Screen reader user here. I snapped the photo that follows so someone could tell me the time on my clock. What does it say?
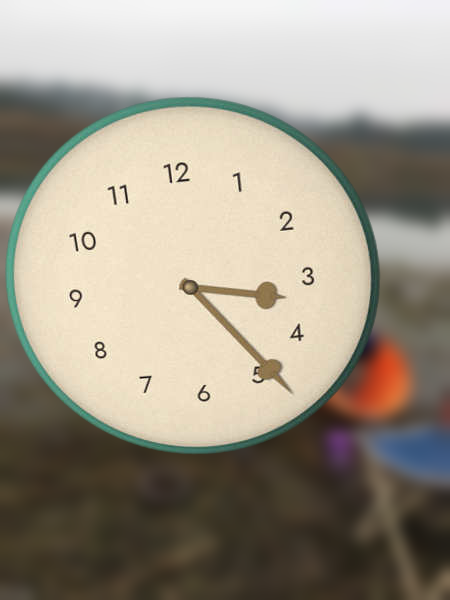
3:24
